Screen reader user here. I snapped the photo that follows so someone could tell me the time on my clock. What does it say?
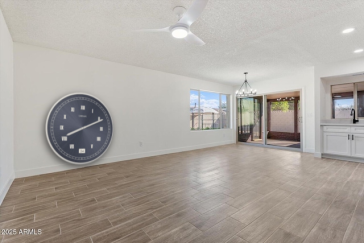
8:11
